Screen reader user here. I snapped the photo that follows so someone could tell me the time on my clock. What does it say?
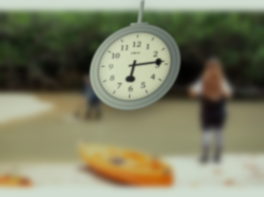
6:14
